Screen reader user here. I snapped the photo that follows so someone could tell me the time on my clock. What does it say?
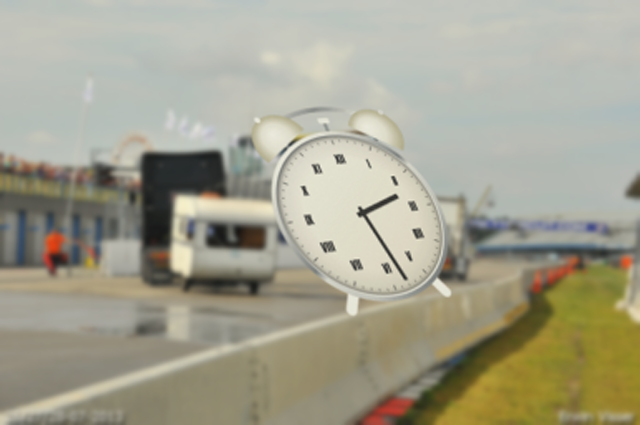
2:28
